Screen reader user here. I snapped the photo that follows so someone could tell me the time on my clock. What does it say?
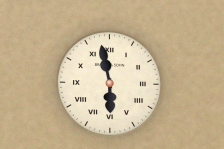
5:58
